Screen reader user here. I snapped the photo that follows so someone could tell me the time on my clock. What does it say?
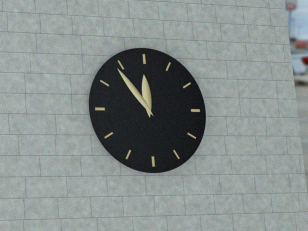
11:54
